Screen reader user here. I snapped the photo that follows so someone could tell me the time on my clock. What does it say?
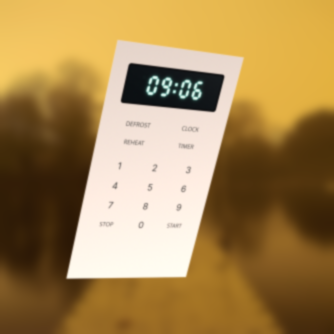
9:06
